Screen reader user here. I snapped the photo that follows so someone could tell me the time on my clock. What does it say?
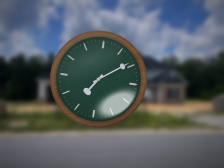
7:09
